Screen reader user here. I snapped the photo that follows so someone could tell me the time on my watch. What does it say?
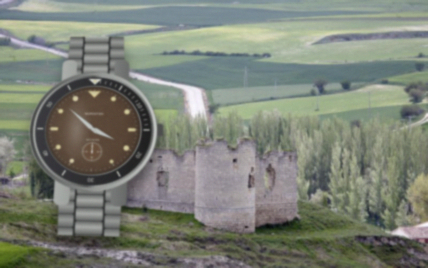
3:52
